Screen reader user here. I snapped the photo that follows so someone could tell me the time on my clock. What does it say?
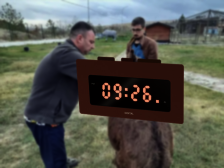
9:26
